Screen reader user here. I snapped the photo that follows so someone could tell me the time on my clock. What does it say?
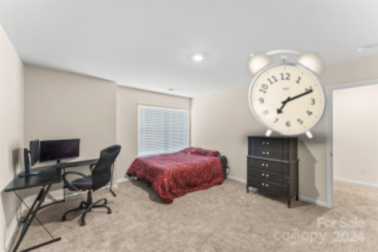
7:11
